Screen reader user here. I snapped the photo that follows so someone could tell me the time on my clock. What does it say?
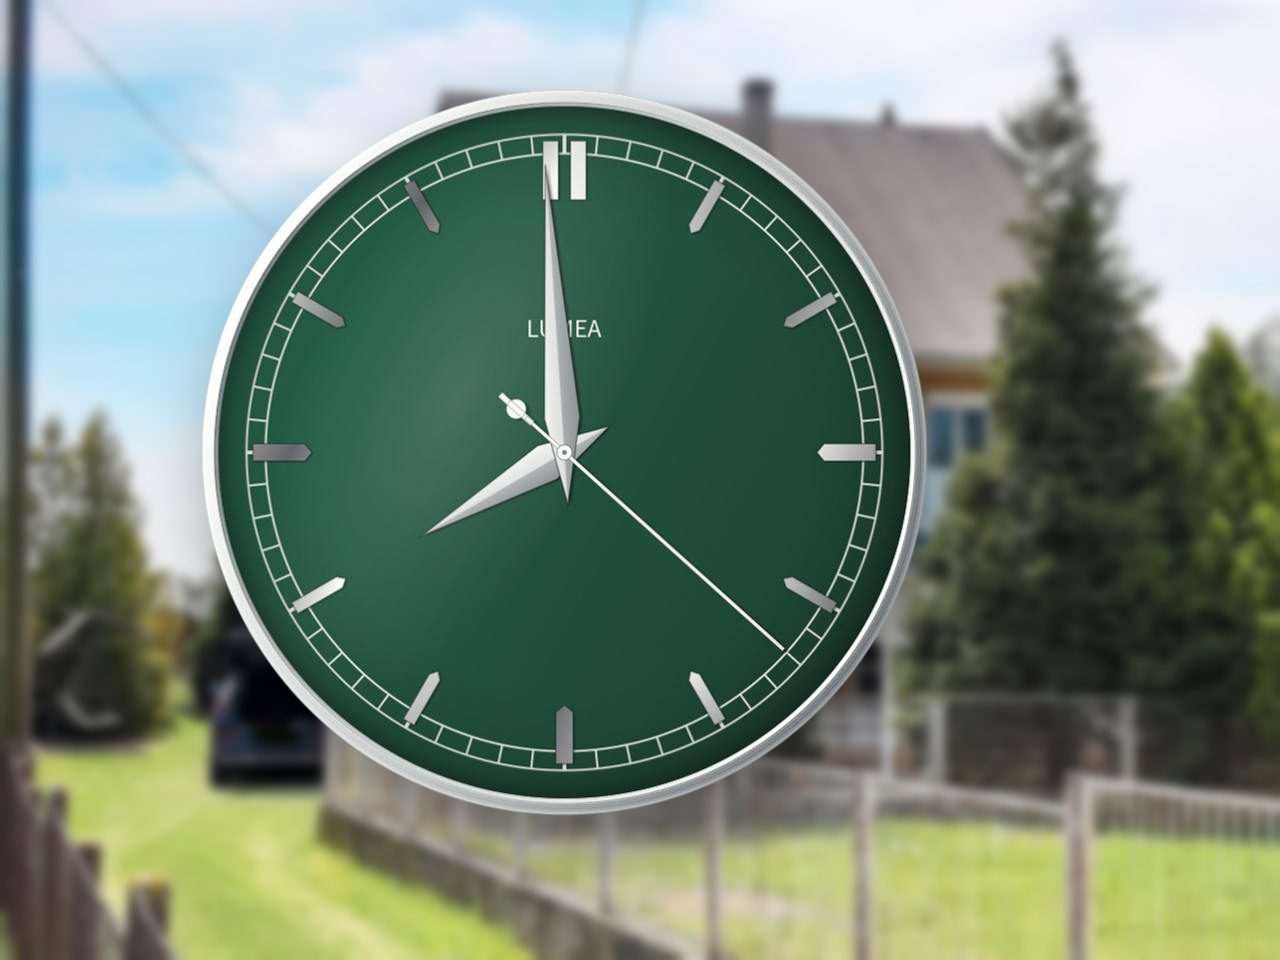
7:59:22
